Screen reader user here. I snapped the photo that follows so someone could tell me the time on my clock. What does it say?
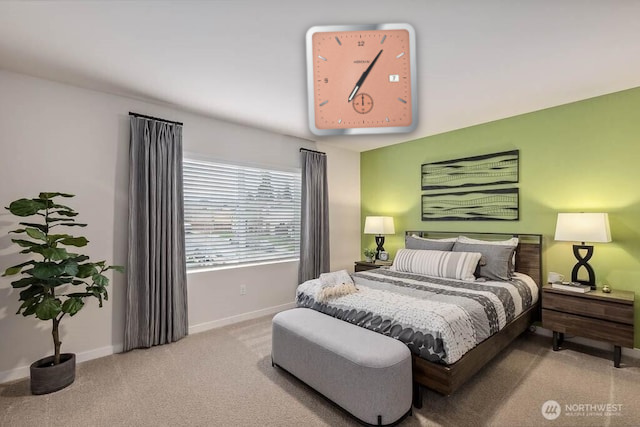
7:06
